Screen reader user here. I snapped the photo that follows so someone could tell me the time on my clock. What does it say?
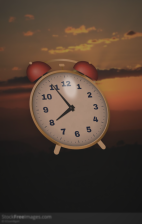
7:55
